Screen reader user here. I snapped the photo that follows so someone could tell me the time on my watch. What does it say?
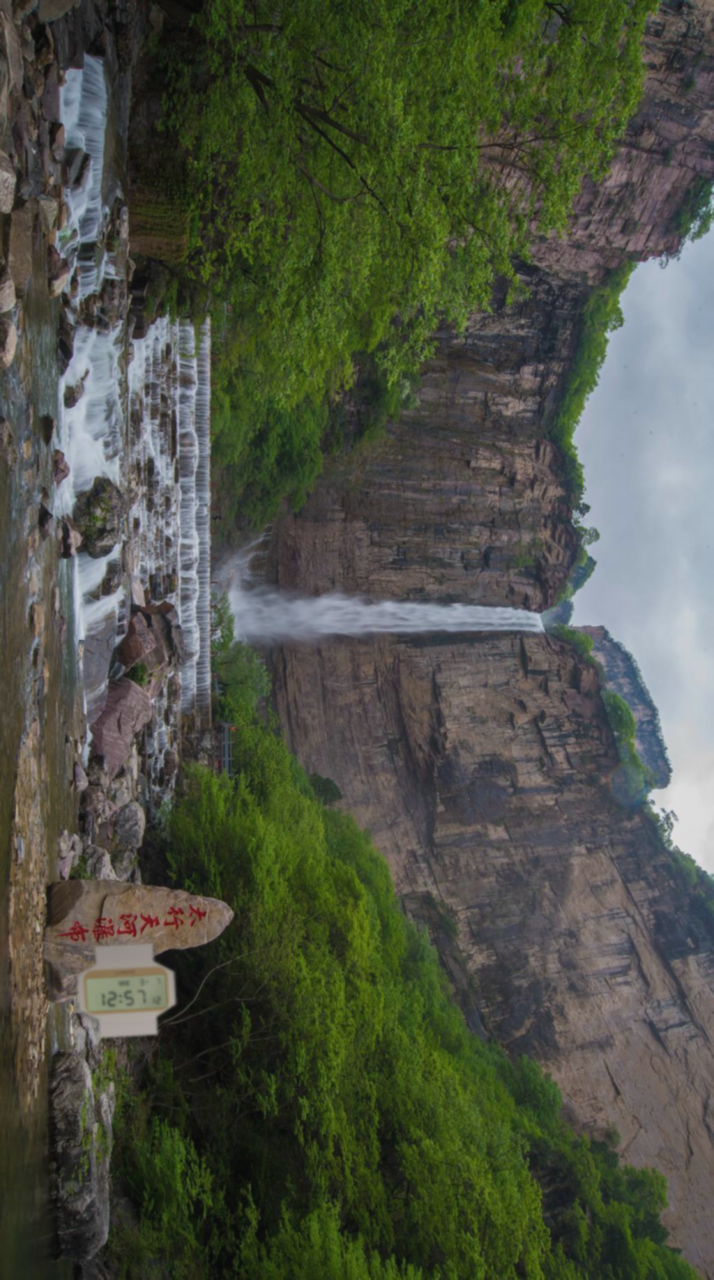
12:57
